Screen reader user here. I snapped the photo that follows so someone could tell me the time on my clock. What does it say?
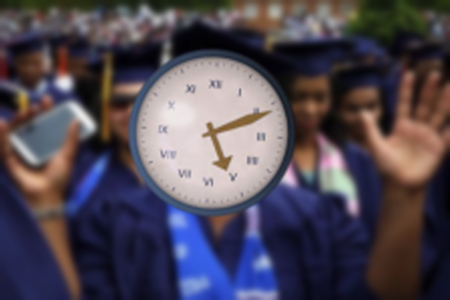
5:11
